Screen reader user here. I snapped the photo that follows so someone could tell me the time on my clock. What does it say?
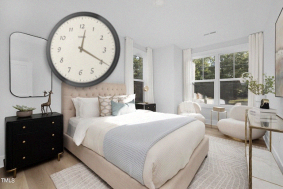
12:20
